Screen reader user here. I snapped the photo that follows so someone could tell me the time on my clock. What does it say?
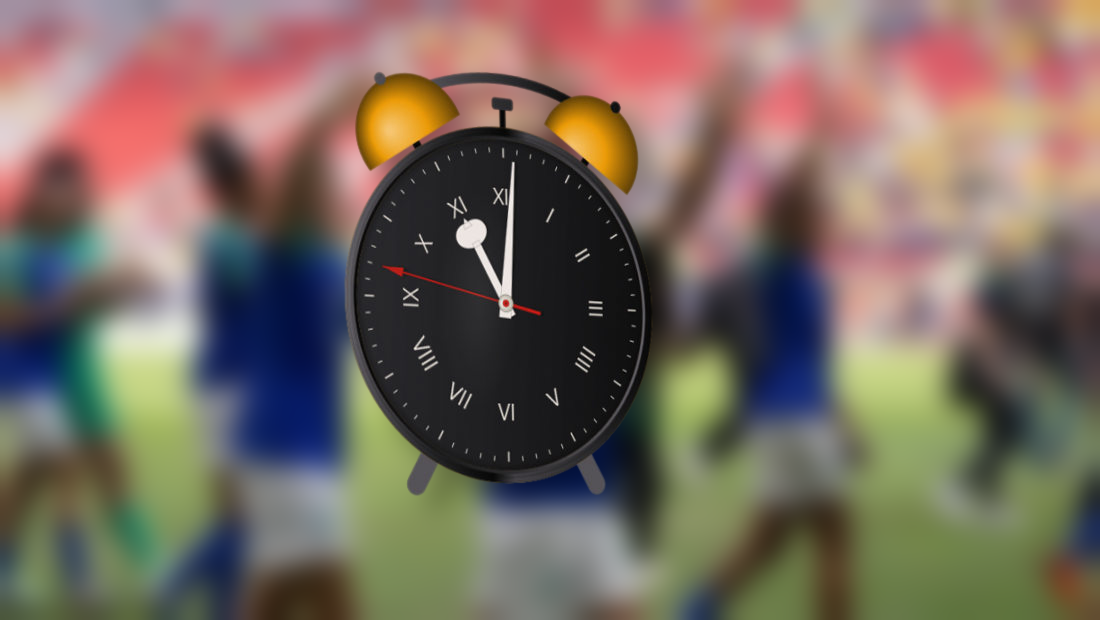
11:00:47
